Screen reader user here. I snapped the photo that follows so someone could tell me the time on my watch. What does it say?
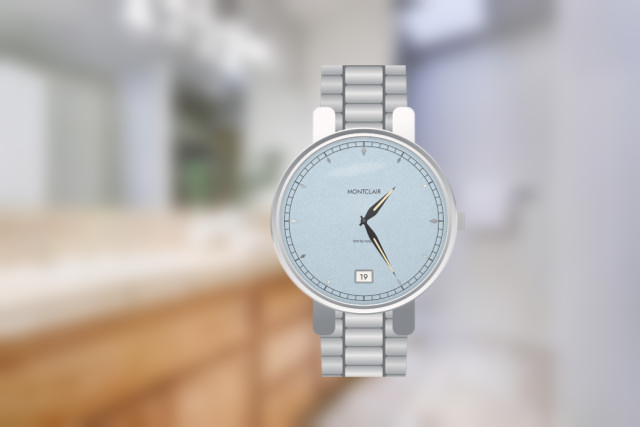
1:25
